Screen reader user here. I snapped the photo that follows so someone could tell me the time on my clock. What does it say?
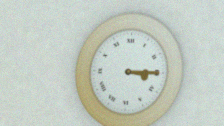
3:15
